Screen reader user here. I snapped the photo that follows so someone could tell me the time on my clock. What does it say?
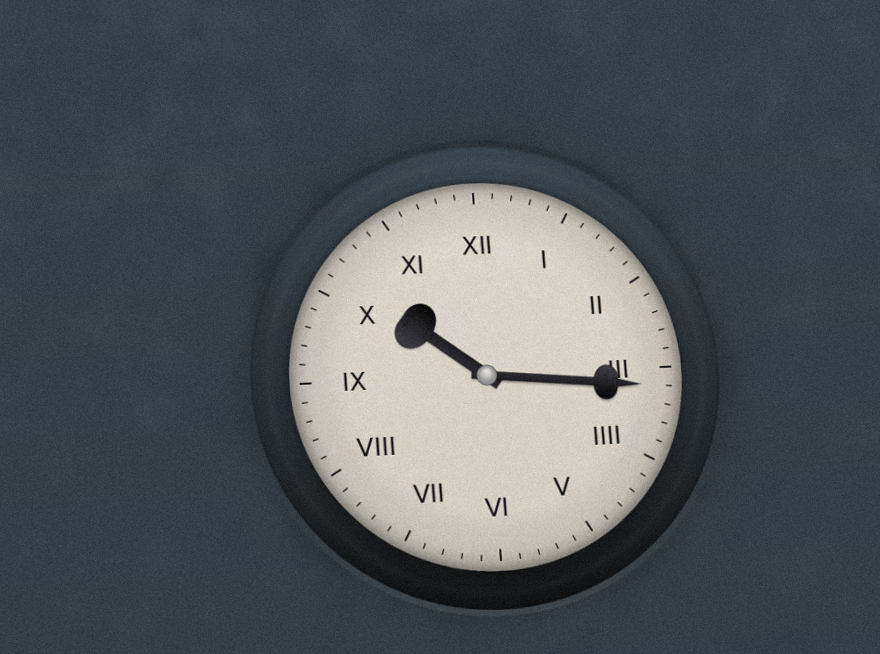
10:16
